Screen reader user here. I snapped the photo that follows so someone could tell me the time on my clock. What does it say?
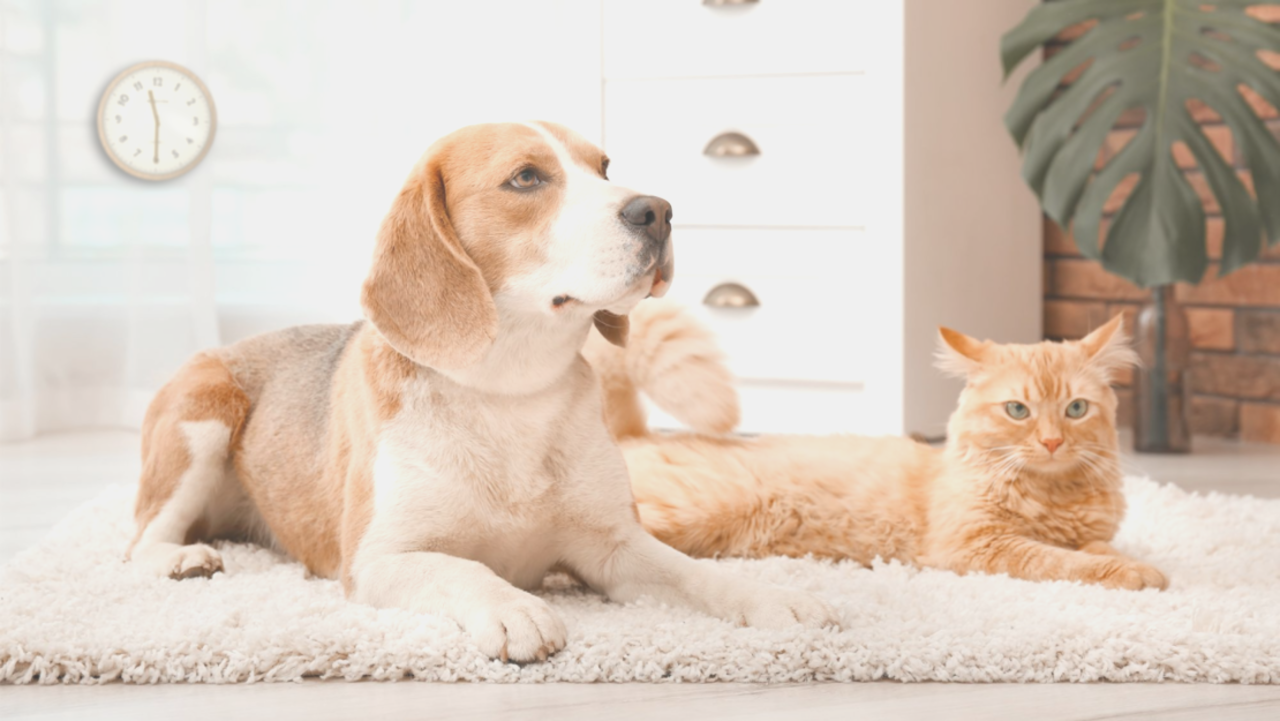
11:30
